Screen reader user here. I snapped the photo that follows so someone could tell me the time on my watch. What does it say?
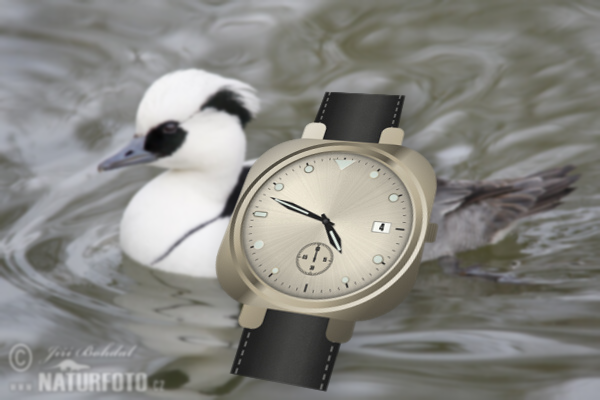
4:48
